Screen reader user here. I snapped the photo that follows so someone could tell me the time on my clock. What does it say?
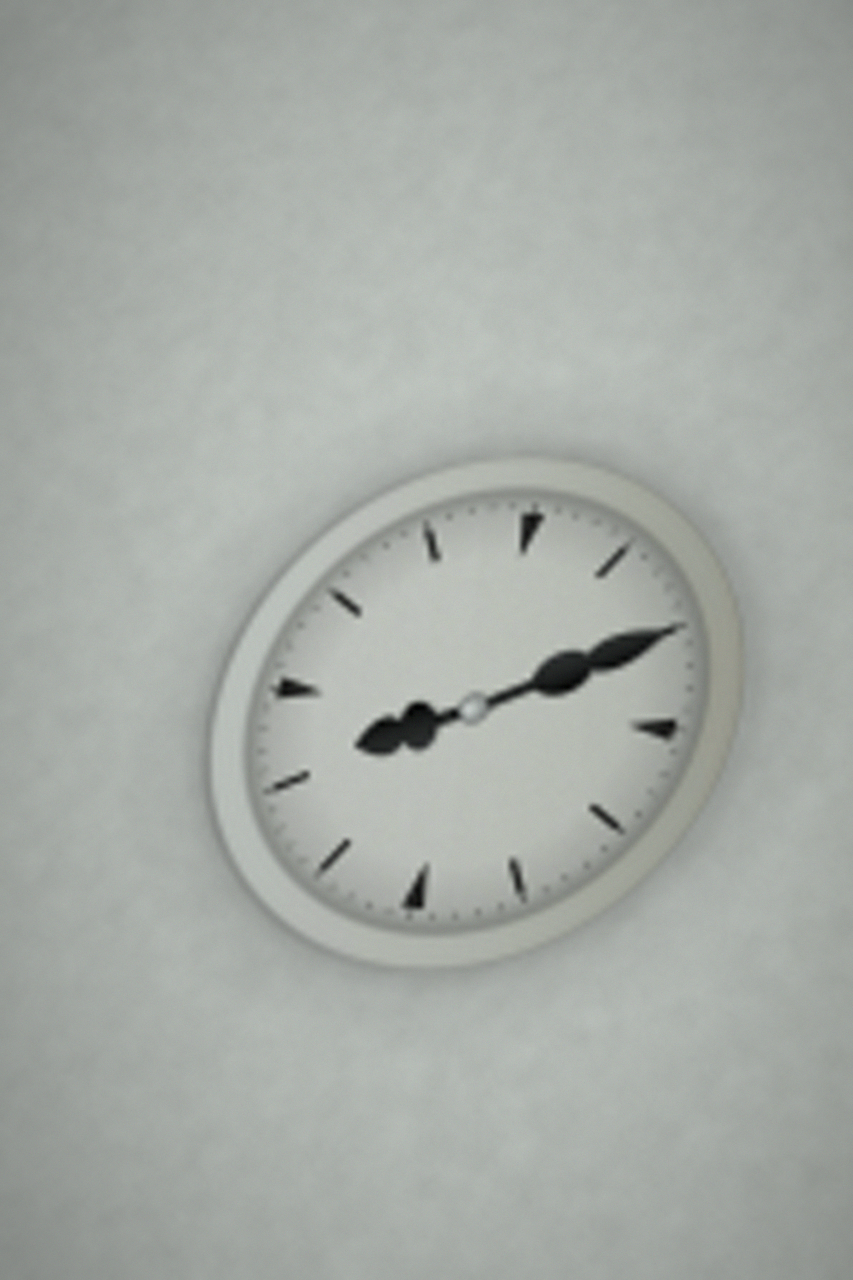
8:10
